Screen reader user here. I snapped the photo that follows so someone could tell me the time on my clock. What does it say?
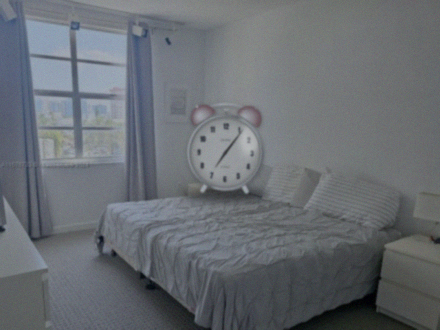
7:06
